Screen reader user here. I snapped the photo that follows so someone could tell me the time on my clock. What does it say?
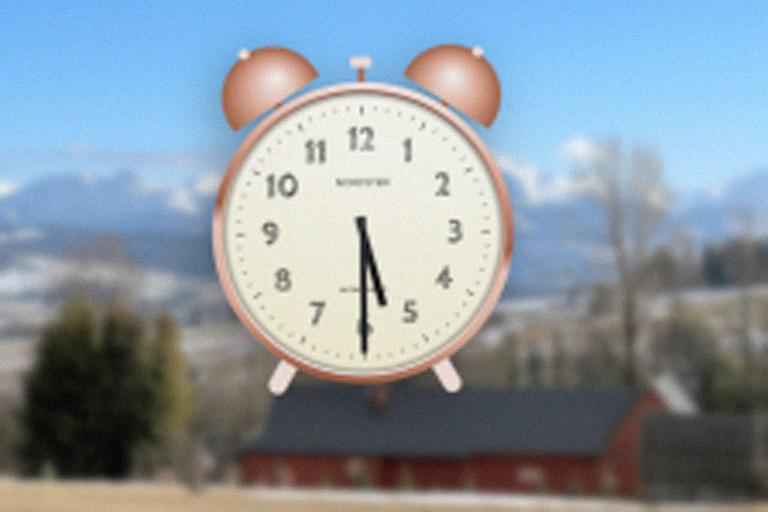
5:30
